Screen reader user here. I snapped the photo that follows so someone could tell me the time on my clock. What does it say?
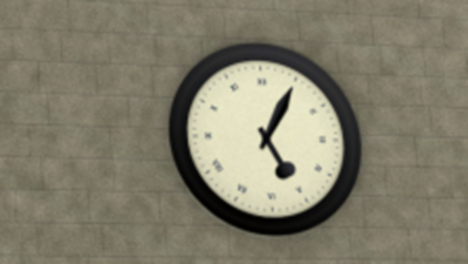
5:05
